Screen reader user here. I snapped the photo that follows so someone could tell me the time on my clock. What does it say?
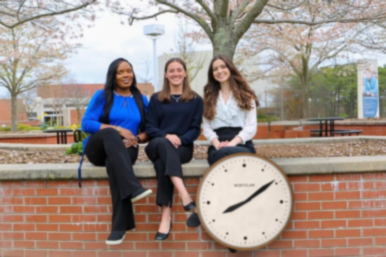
8:09
